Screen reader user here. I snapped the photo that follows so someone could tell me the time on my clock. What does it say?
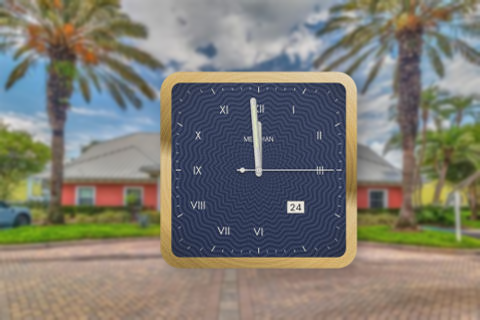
11:59:15
